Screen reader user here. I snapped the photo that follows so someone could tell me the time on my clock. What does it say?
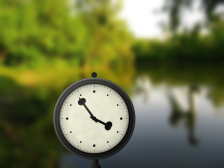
3:54
